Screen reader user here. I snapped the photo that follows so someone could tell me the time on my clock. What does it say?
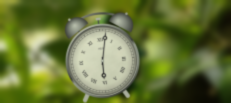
6:02
